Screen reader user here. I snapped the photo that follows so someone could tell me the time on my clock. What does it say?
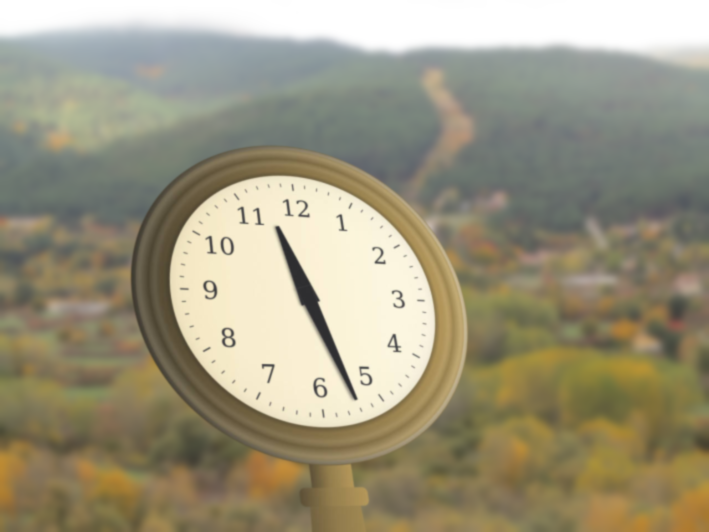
11:27
